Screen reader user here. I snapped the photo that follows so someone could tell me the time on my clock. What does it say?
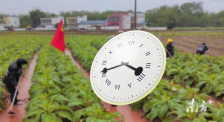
3:41
